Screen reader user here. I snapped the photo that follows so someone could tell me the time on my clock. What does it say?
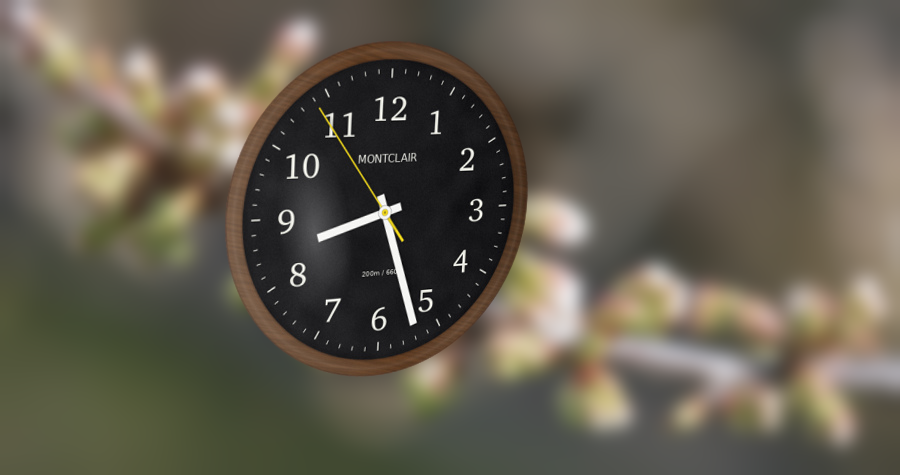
8:26:54
